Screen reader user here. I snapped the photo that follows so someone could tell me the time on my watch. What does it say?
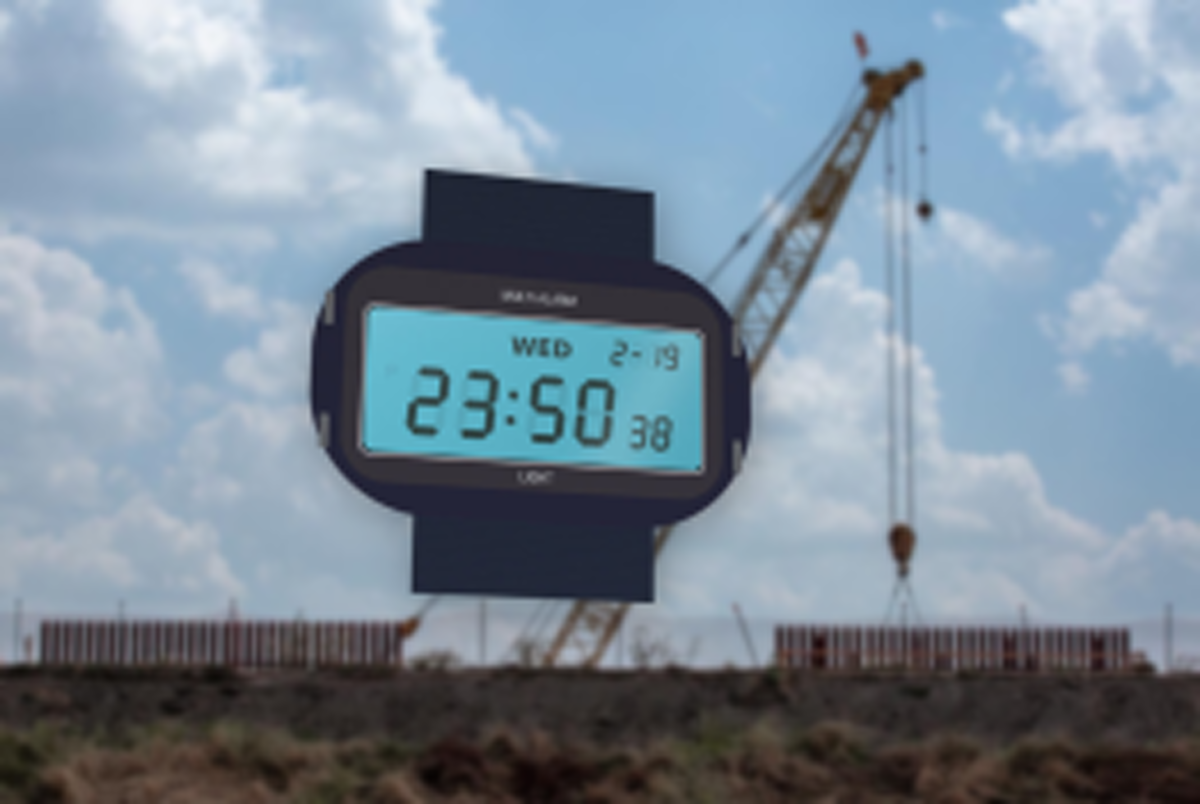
23:50:38
